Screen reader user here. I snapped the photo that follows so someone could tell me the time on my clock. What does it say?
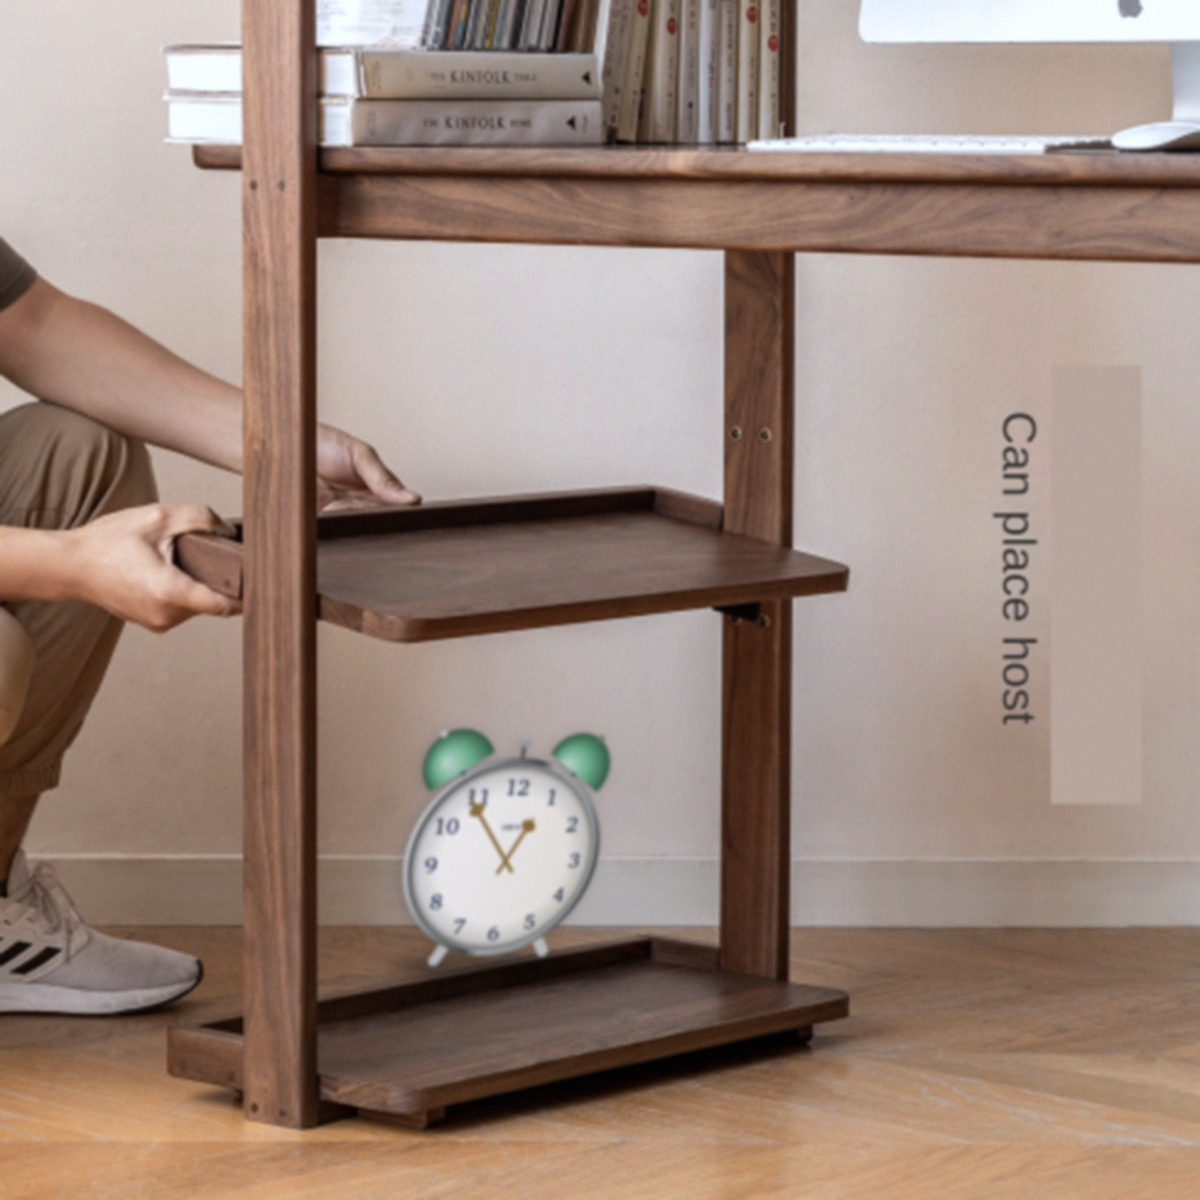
12:54
